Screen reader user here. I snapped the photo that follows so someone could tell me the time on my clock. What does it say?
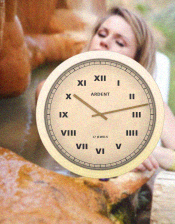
10:13
